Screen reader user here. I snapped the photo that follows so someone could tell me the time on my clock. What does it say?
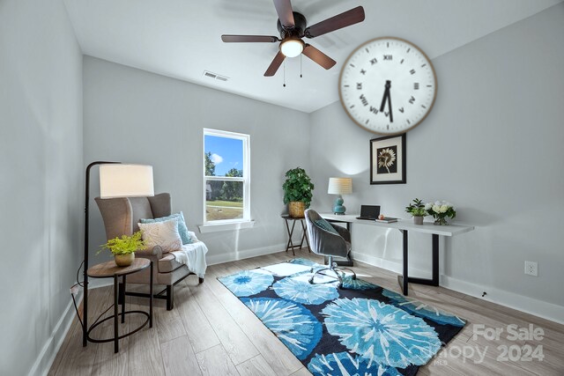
6:29
